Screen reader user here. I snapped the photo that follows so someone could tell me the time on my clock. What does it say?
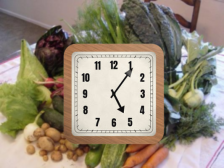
5:06
